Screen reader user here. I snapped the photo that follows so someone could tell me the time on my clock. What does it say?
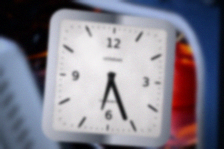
6:26
